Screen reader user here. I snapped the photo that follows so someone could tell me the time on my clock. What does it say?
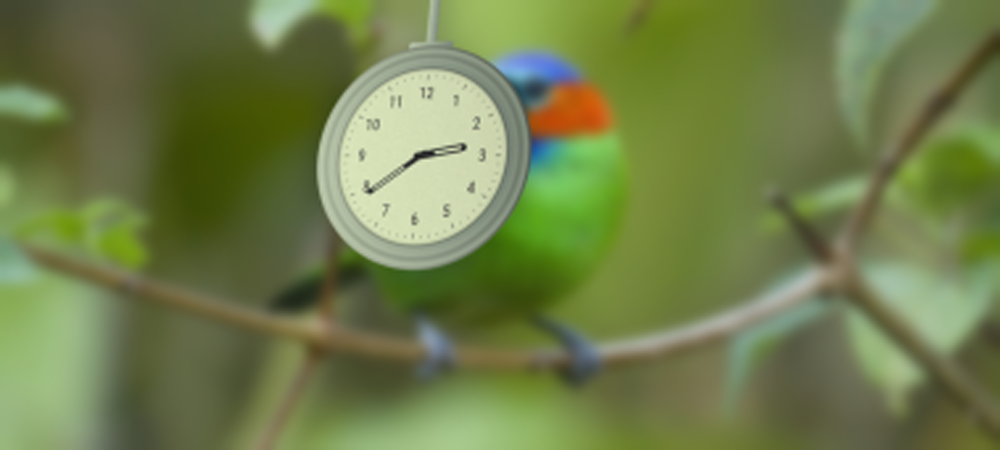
2:39
